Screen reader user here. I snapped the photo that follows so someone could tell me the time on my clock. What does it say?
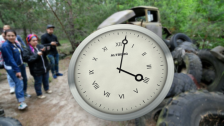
4:02
